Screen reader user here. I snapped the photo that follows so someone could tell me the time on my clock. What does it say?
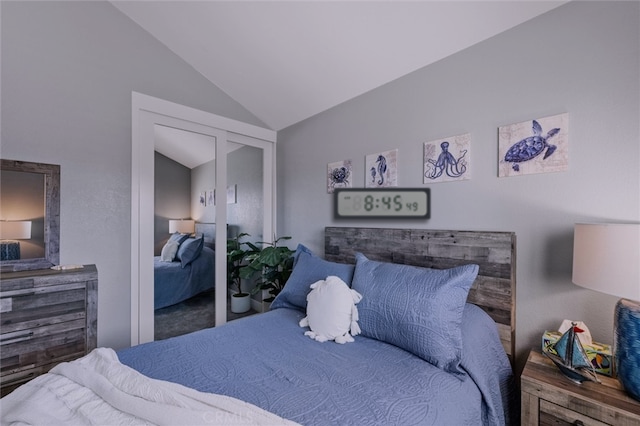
8:45
